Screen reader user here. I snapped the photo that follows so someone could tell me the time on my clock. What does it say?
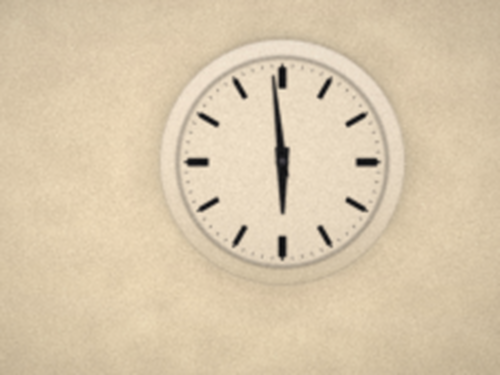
5:59
